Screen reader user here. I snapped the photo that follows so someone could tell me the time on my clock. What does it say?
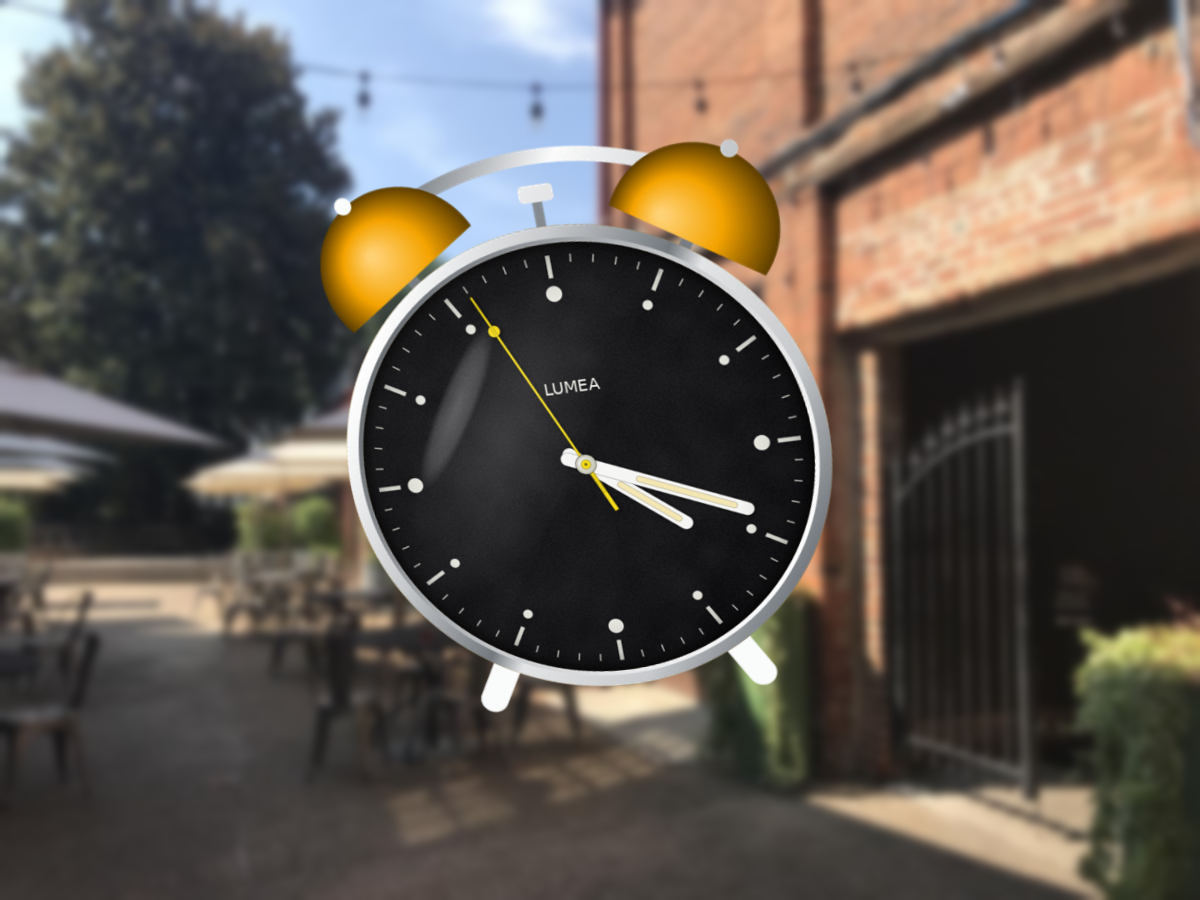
4:18:56
